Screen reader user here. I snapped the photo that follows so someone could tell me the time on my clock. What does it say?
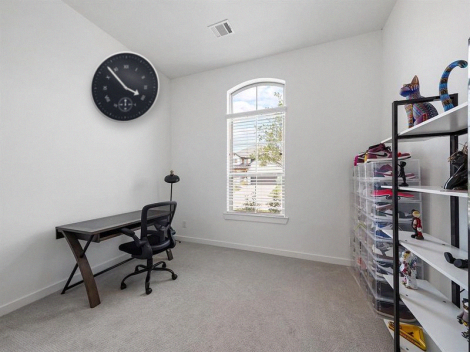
3:53
